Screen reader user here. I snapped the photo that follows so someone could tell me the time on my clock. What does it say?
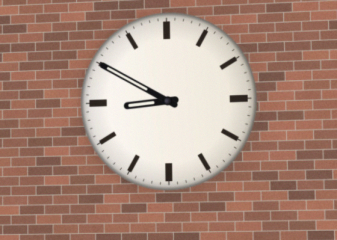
8:50
